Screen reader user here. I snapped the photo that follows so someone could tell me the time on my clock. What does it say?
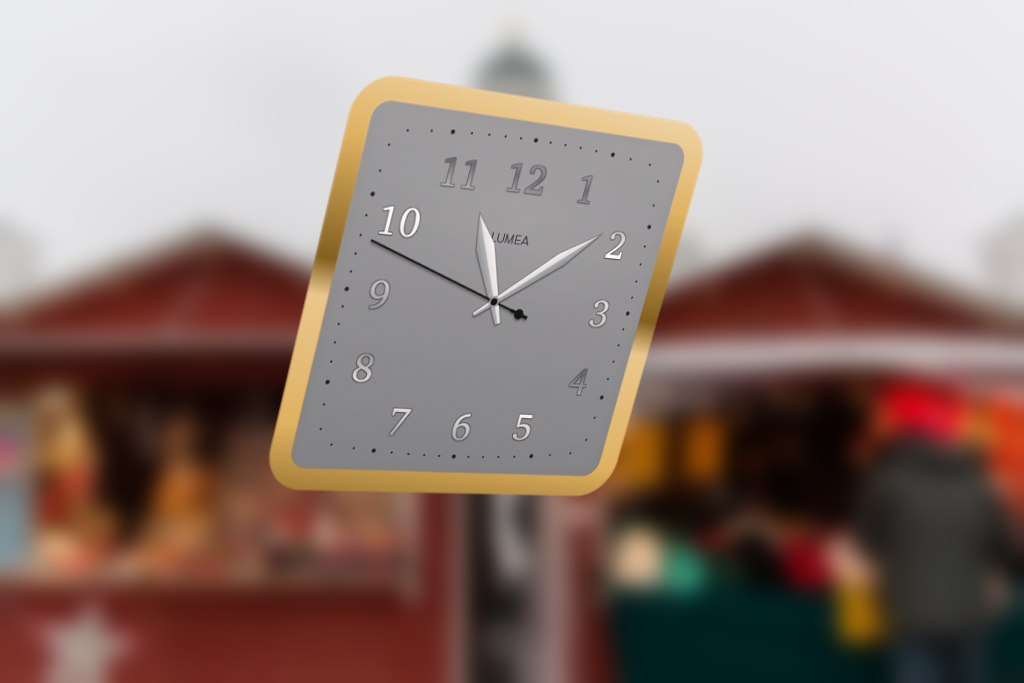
11:08:48
